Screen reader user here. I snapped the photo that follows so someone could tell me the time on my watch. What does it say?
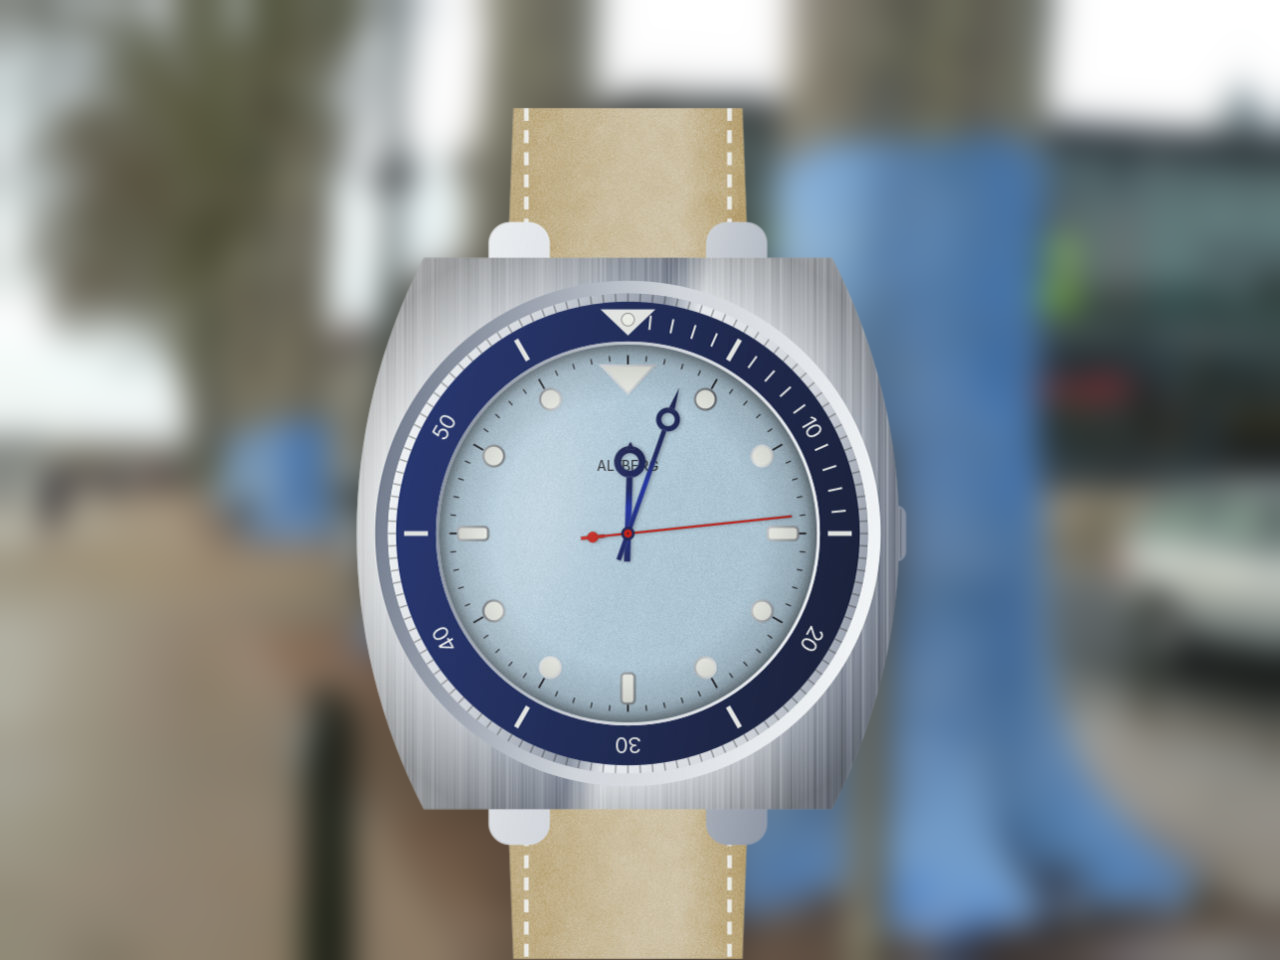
12:03:14
